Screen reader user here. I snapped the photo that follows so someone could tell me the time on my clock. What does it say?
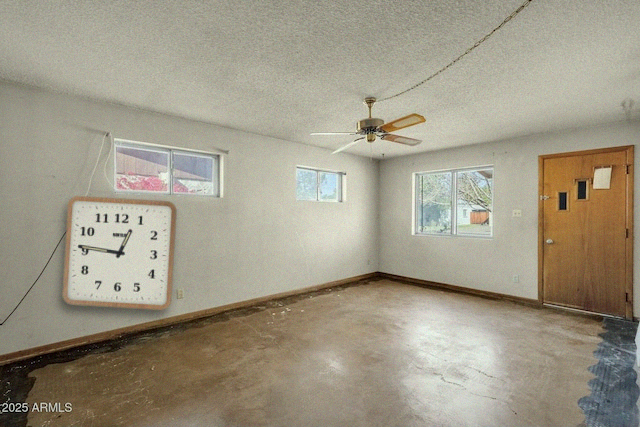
12:46
